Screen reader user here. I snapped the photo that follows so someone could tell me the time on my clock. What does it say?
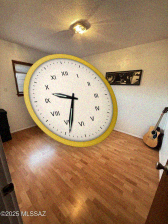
9:34
